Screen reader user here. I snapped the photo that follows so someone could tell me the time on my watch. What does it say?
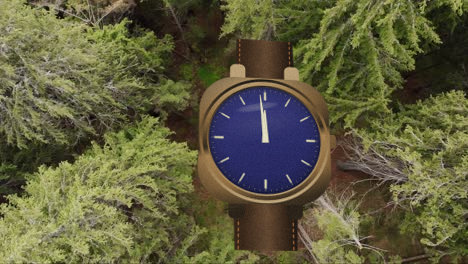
11:59
